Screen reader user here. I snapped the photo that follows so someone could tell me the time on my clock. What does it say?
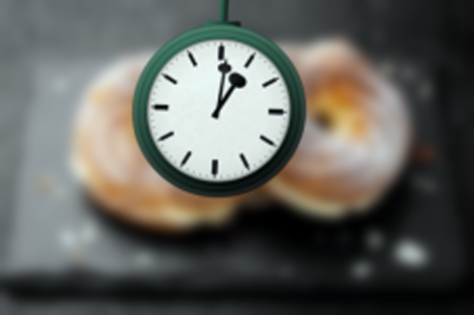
1:01
